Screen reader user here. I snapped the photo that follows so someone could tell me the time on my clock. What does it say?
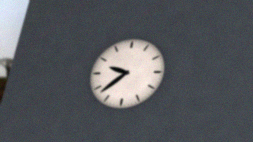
9:38
